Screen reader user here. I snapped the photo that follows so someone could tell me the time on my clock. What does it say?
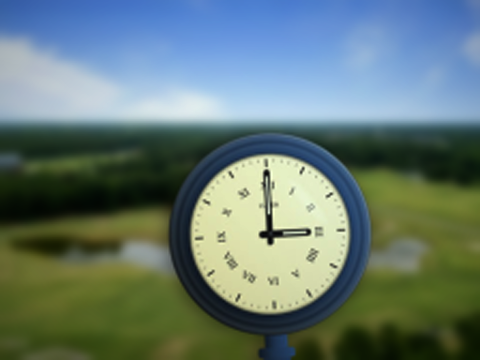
3:00
